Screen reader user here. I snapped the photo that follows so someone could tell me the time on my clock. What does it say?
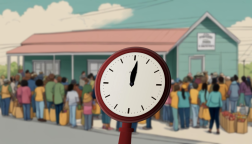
12:01
